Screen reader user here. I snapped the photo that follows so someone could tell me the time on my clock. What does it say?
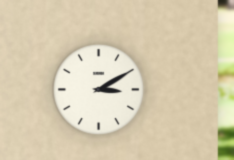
3:10
